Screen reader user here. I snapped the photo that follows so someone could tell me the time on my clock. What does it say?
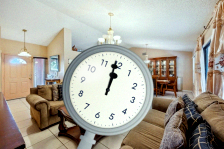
11:59
